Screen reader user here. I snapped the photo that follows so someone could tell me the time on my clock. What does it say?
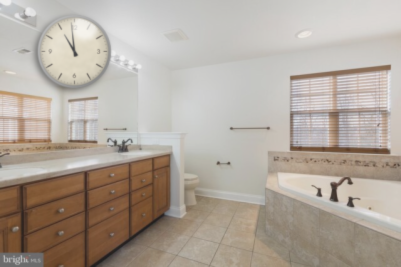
10:59
